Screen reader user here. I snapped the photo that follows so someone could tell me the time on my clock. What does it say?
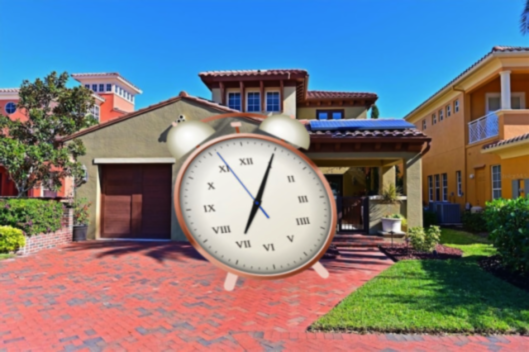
7:04:56
